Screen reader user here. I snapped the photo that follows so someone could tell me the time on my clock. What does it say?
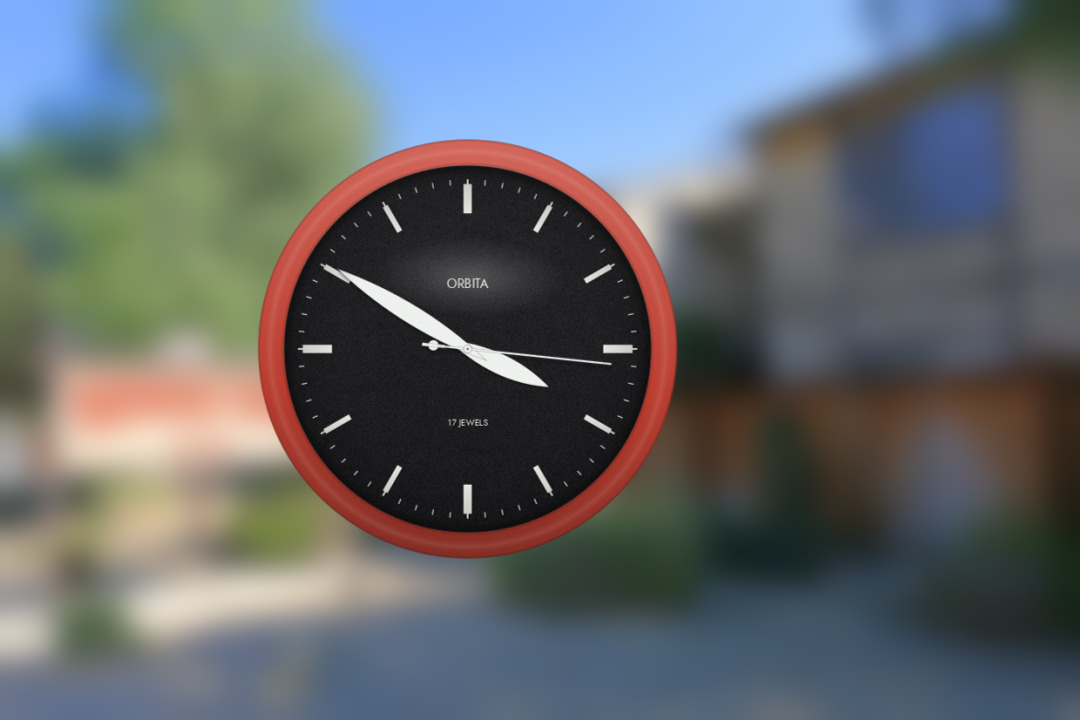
3:50:16
